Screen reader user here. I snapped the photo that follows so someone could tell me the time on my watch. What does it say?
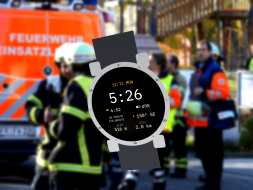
5:26
